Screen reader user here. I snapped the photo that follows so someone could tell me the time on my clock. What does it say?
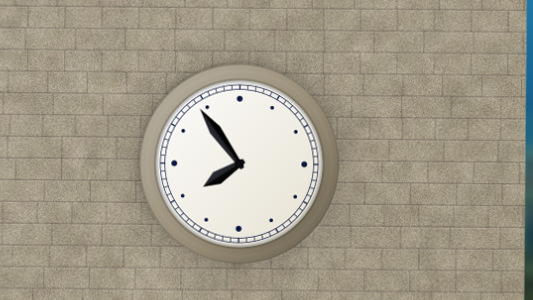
7:54
